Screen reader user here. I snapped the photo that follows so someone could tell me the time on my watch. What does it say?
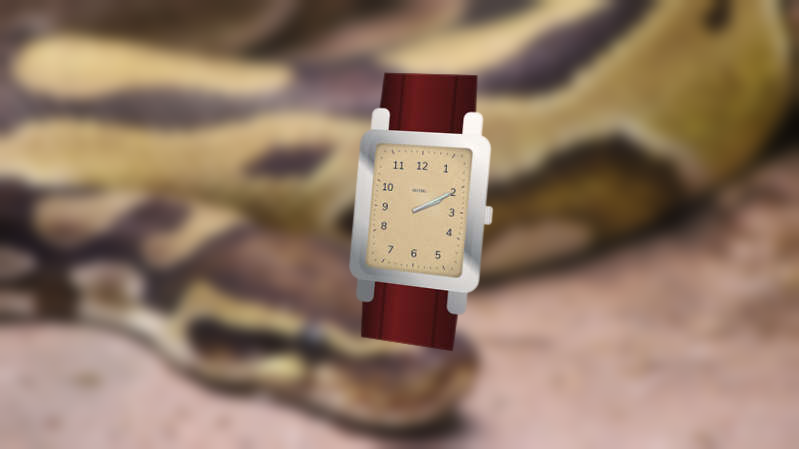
2:10
